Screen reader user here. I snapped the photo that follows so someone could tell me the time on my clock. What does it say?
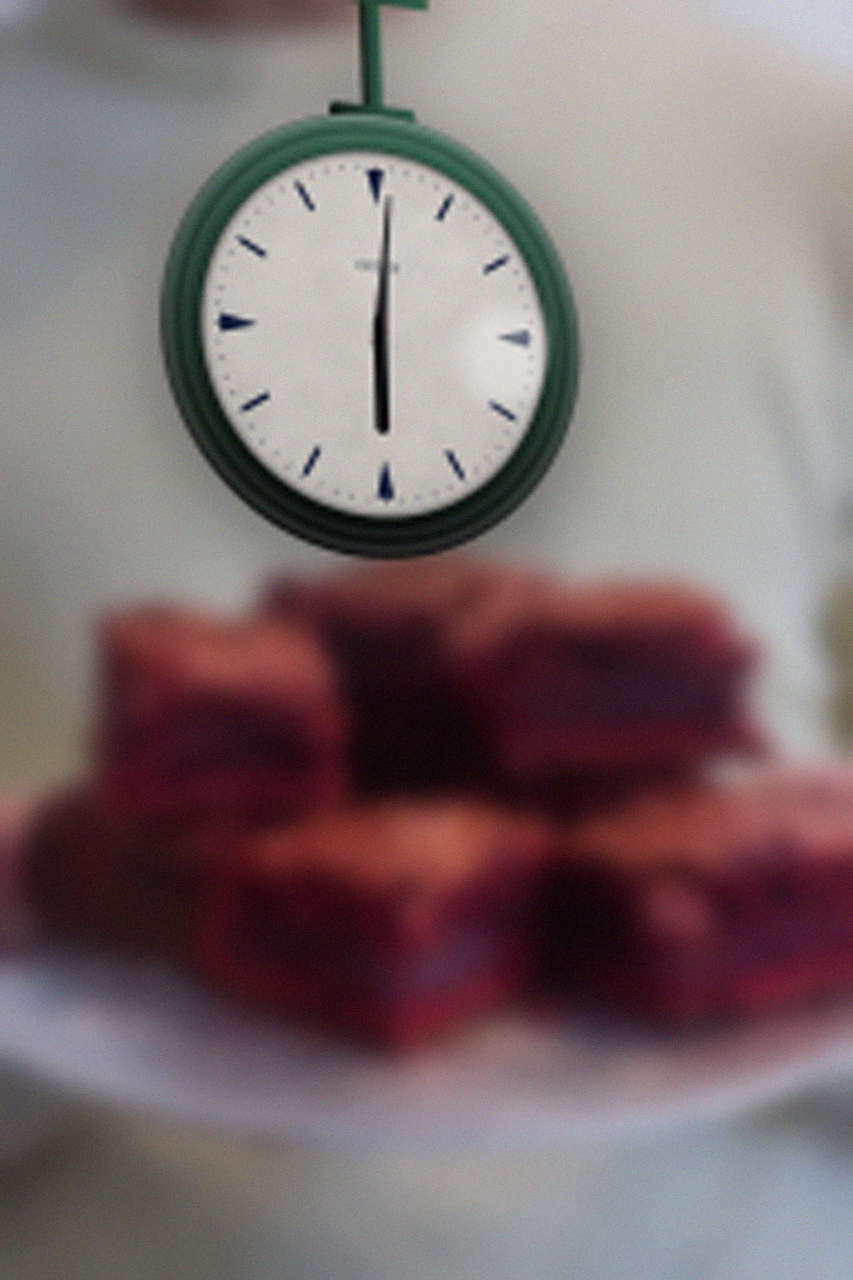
6:01
